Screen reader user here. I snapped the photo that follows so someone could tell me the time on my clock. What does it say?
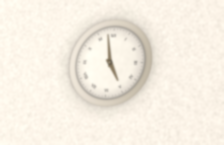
4:58
